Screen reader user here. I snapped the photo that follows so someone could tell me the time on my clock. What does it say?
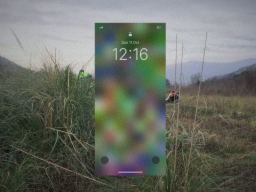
12:16
